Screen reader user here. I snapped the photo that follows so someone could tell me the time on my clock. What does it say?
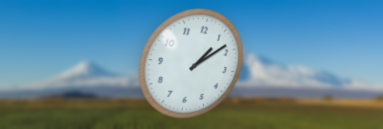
1:08
